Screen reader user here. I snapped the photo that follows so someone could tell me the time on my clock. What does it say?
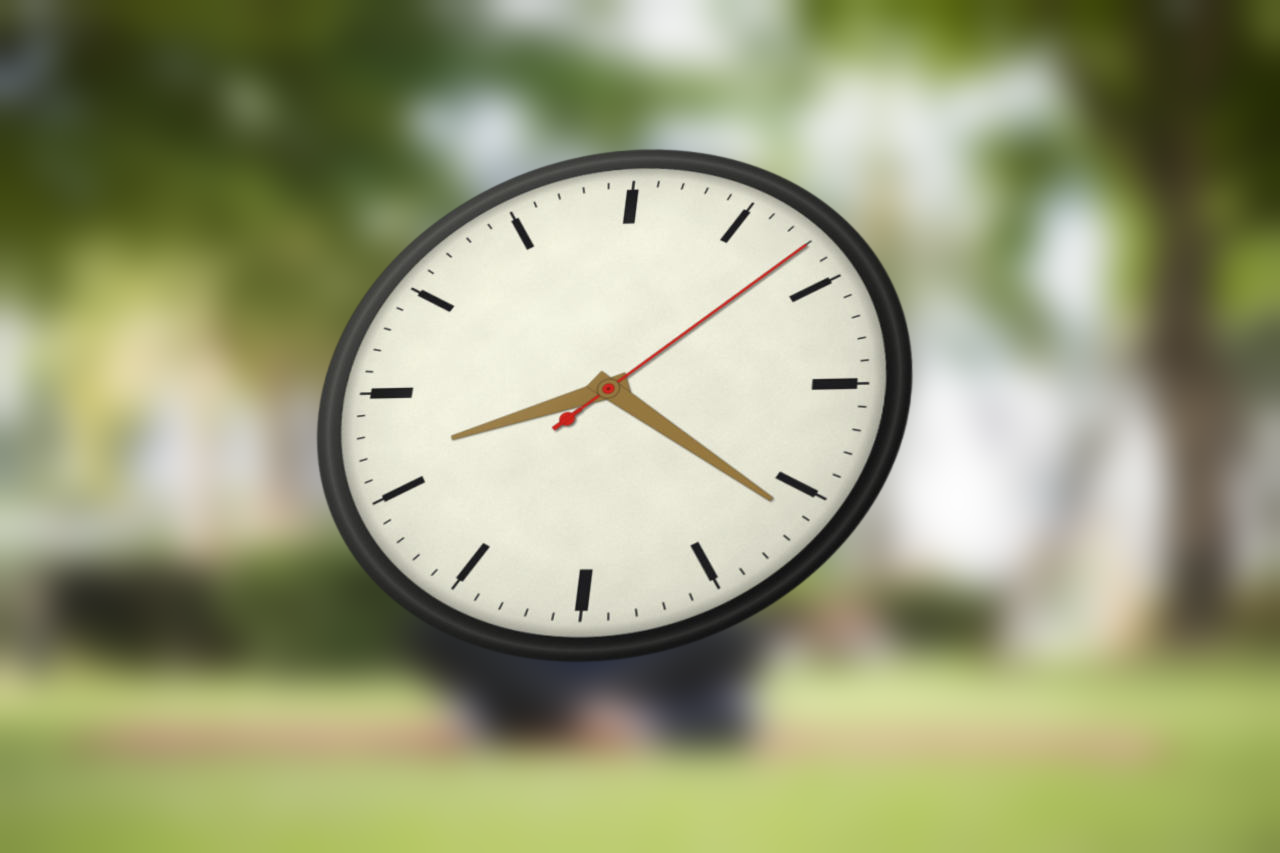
8:21:08
